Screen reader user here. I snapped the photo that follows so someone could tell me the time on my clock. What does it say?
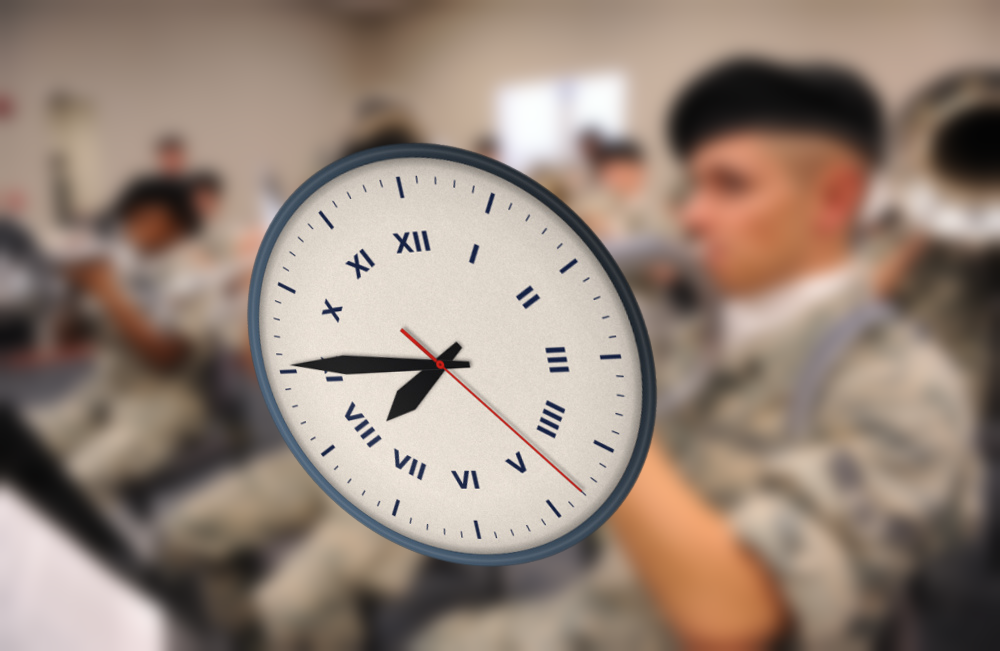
7:45:23
